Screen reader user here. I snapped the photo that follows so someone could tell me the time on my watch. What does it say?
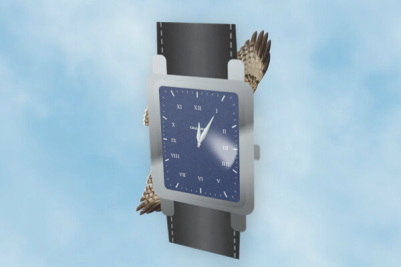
12:05
